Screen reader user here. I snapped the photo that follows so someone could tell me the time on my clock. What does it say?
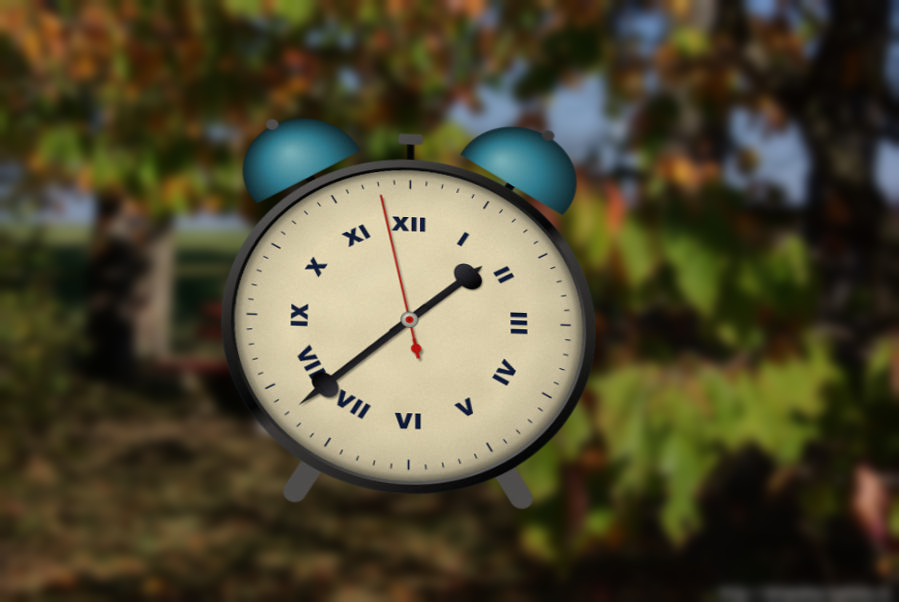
1:37:58
